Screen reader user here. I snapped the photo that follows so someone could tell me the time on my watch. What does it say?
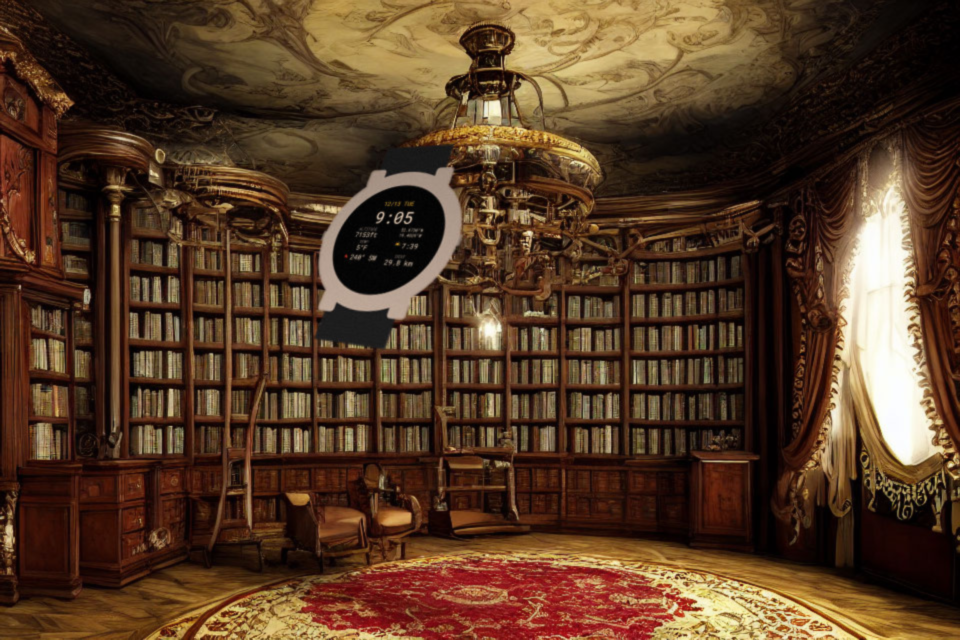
9:05
